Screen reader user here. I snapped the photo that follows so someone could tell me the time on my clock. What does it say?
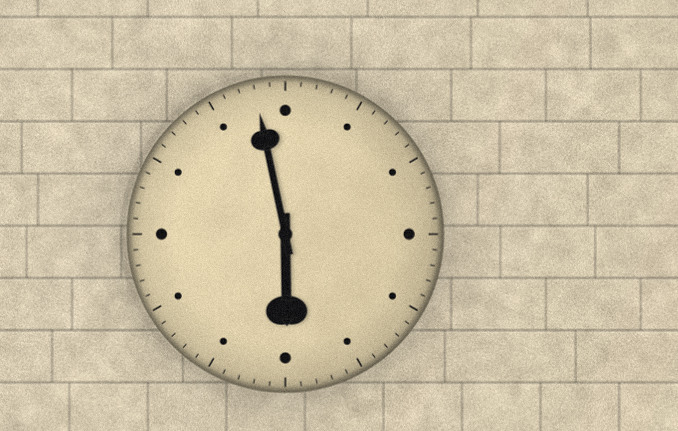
5:58
